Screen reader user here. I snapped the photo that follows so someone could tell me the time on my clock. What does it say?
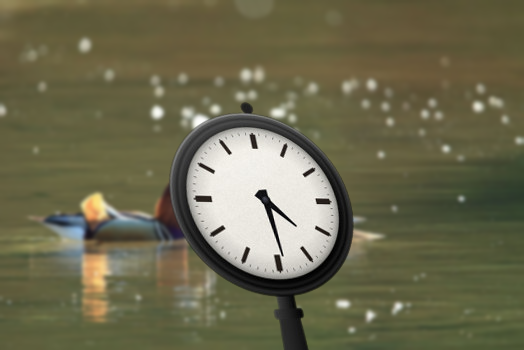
4:29
